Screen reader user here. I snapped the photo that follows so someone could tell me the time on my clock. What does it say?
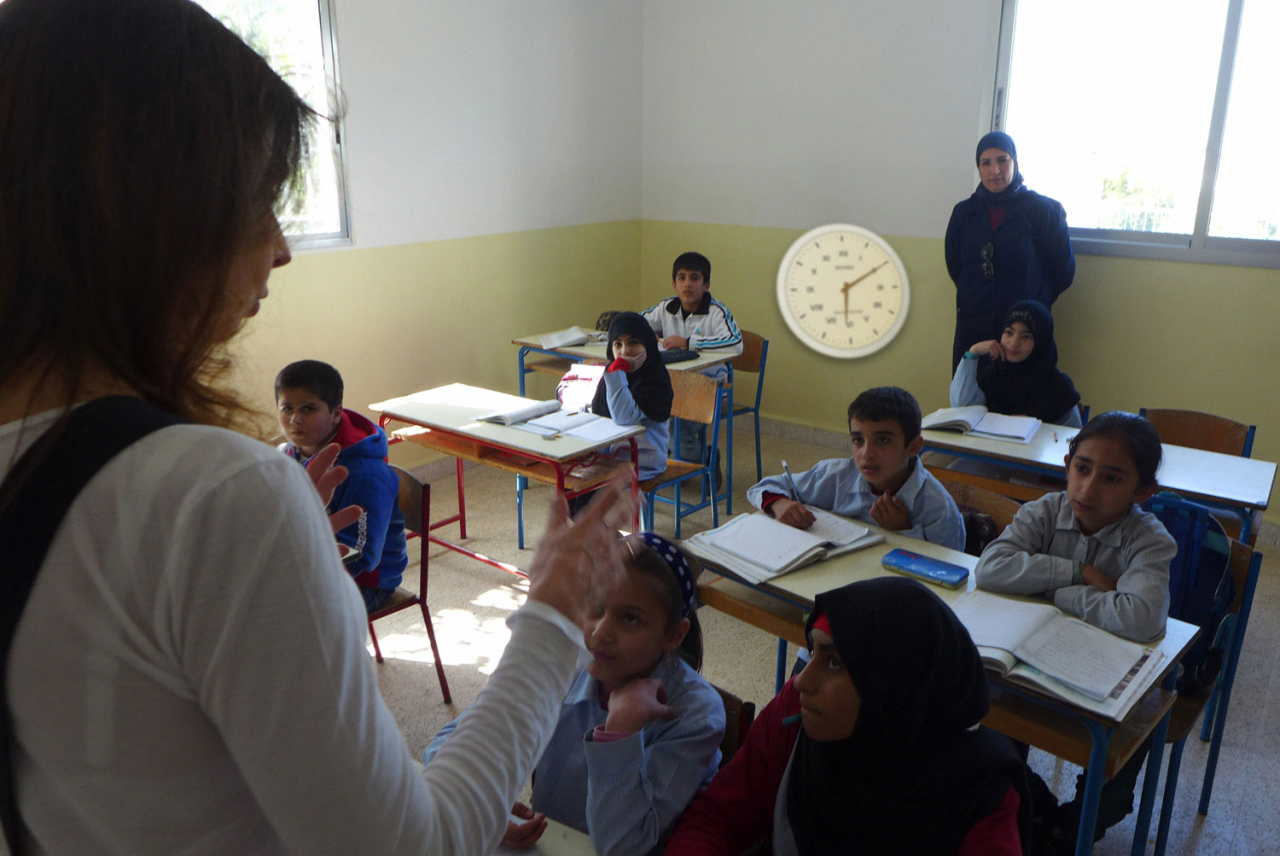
6:10
